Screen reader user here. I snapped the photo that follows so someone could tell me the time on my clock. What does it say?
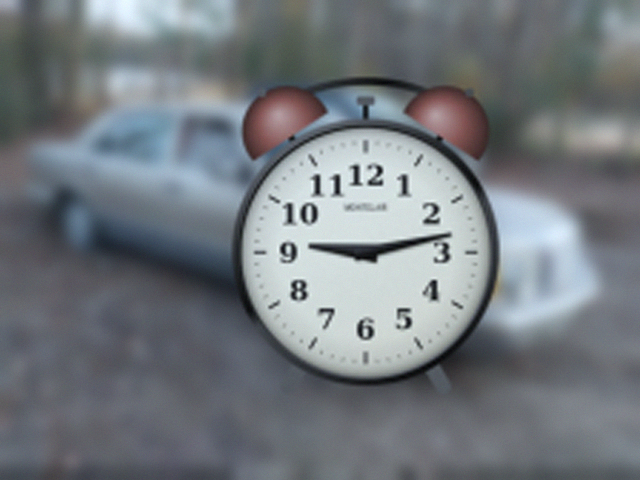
9:13
